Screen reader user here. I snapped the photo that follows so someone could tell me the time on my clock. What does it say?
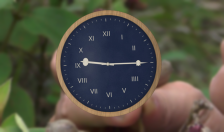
9:15
